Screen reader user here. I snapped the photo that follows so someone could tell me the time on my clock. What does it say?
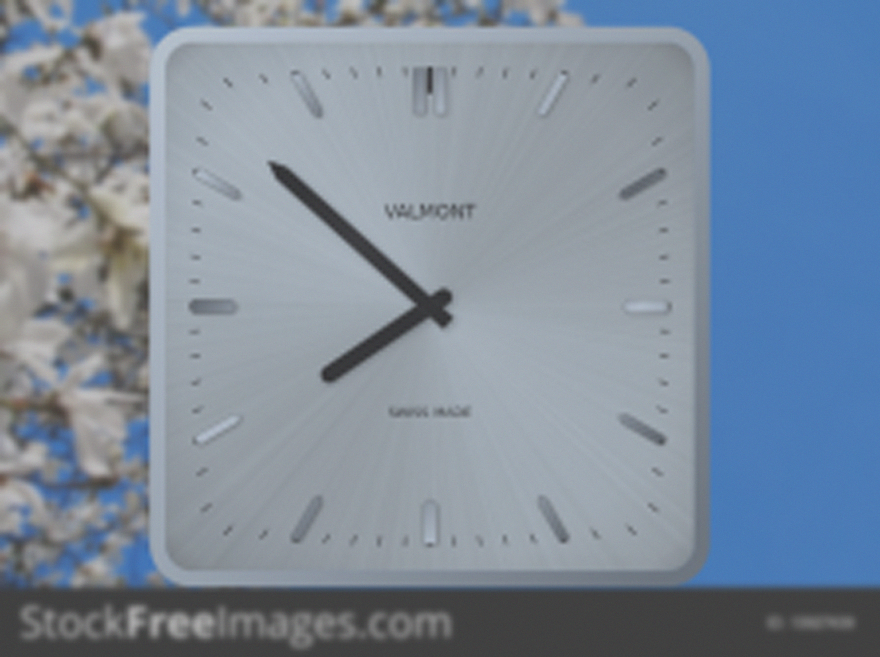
7:52
